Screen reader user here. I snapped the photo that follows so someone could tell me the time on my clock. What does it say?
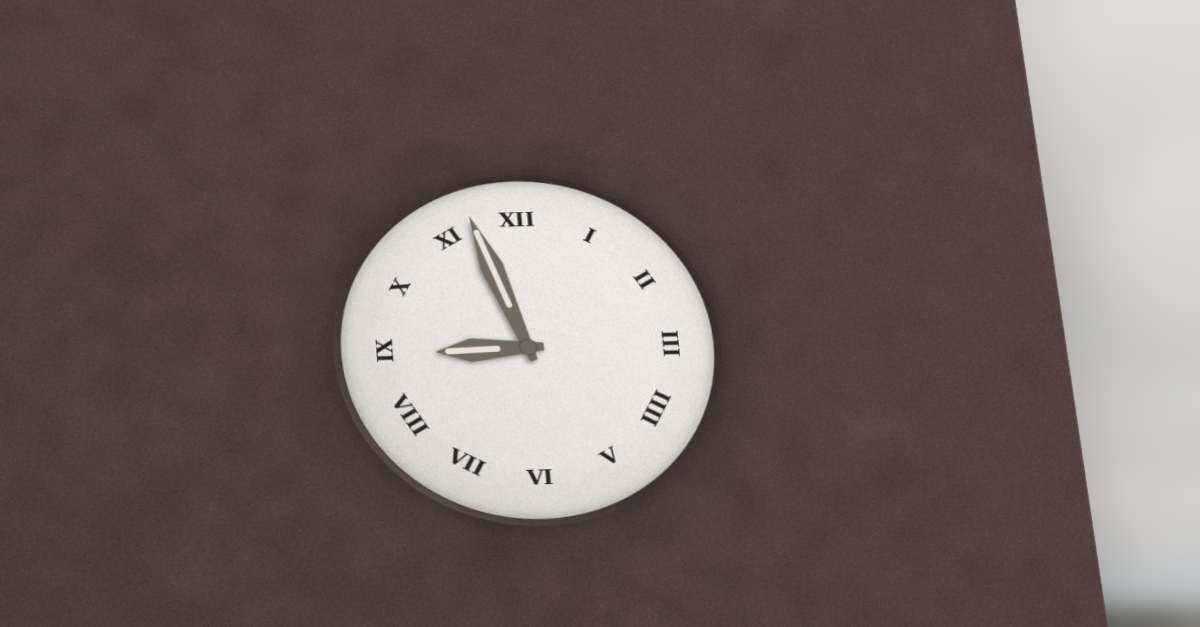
8:57
